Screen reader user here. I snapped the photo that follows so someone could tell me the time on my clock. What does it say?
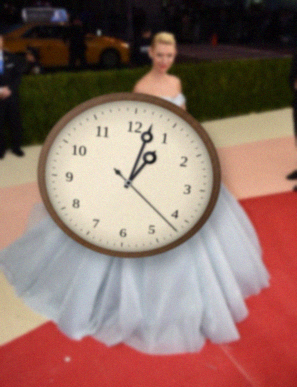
1:02:22
